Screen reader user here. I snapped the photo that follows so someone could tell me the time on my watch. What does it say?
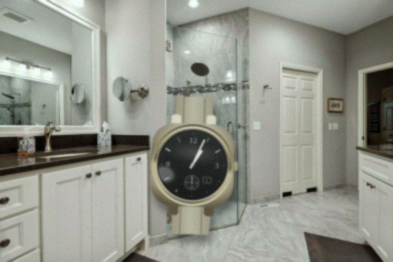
1:04
